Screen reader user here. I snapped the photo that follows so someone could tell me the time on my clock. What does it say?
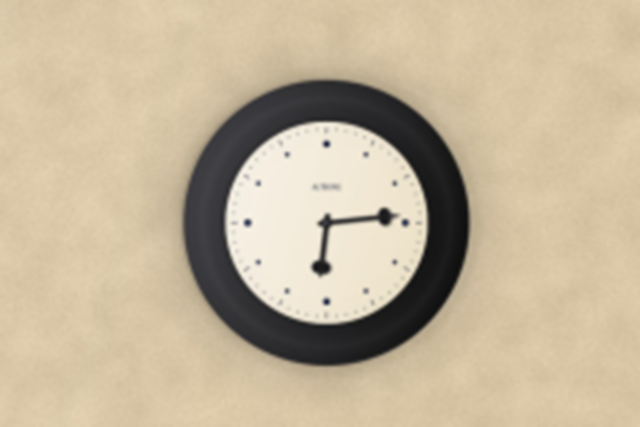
6:14
